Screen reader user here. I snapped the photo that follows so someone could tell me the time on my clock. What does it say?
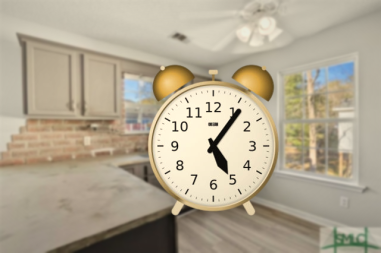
5:06
